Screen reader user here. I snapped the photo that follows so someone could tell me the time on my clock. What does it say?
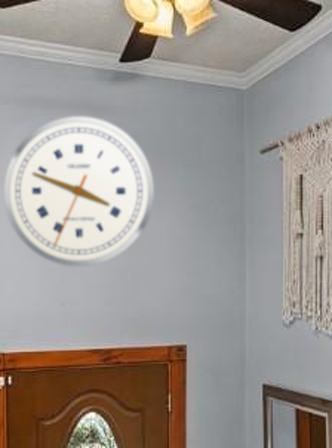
3:48:34
